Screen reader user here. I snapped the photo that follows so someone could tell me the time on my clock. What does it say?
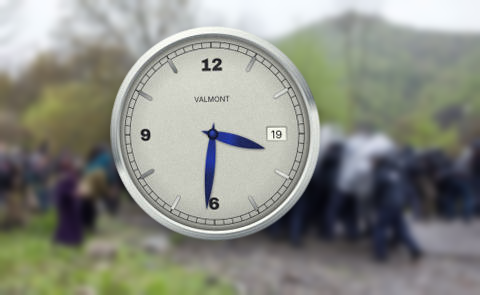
3:31
